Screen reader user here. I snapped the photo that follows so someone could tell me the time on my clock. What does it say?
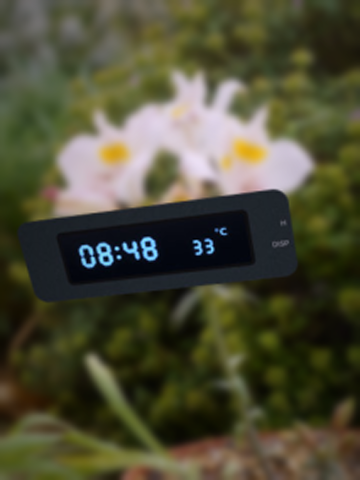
8:48
